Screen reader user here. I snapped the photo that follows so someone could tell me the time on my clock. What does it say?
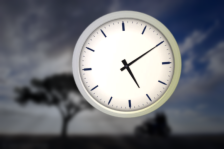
5:10
